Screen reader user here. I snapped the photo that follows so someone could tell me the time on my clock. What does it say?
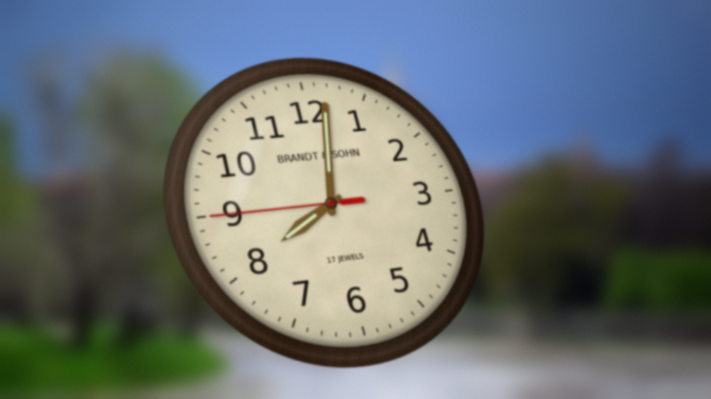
8:01:45
